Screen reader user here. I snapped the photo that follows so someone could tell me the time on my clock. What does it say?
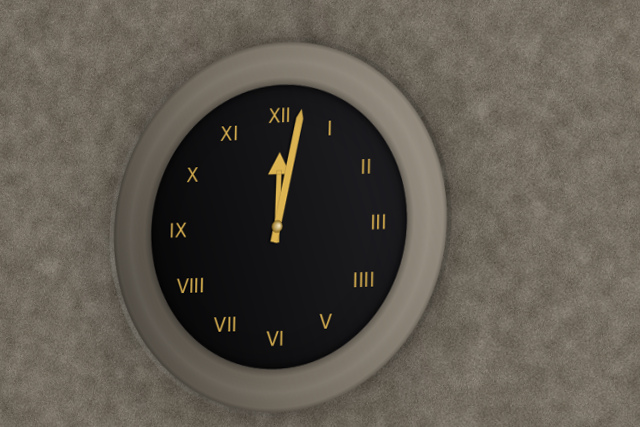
12:02
